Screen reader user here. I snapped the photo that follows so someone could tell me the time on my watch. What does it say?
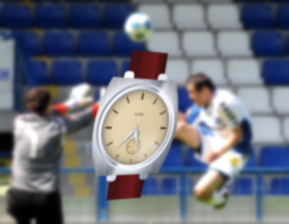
5:37
